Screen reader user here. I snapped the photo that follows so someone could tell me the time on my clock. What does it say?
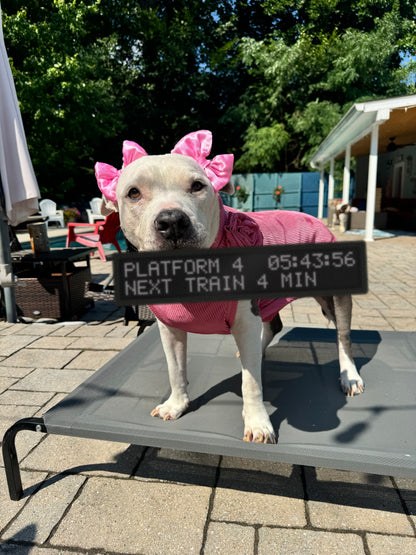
5:43:56
